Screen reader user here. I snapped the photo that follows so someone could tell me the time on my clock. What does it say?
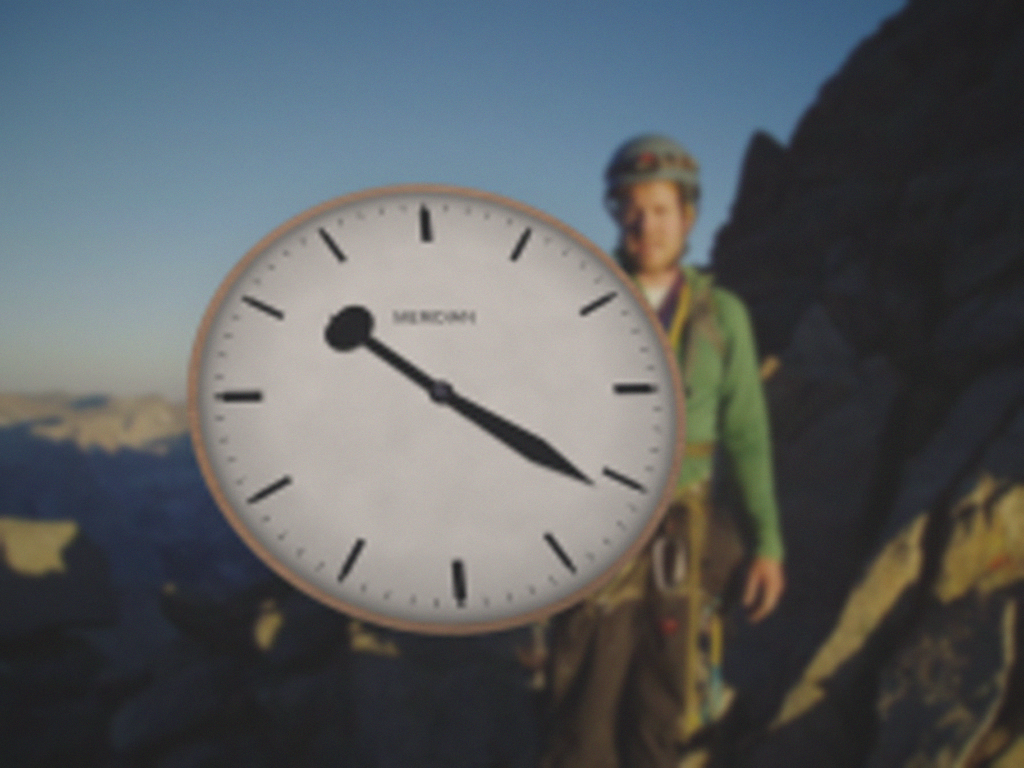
10:21
